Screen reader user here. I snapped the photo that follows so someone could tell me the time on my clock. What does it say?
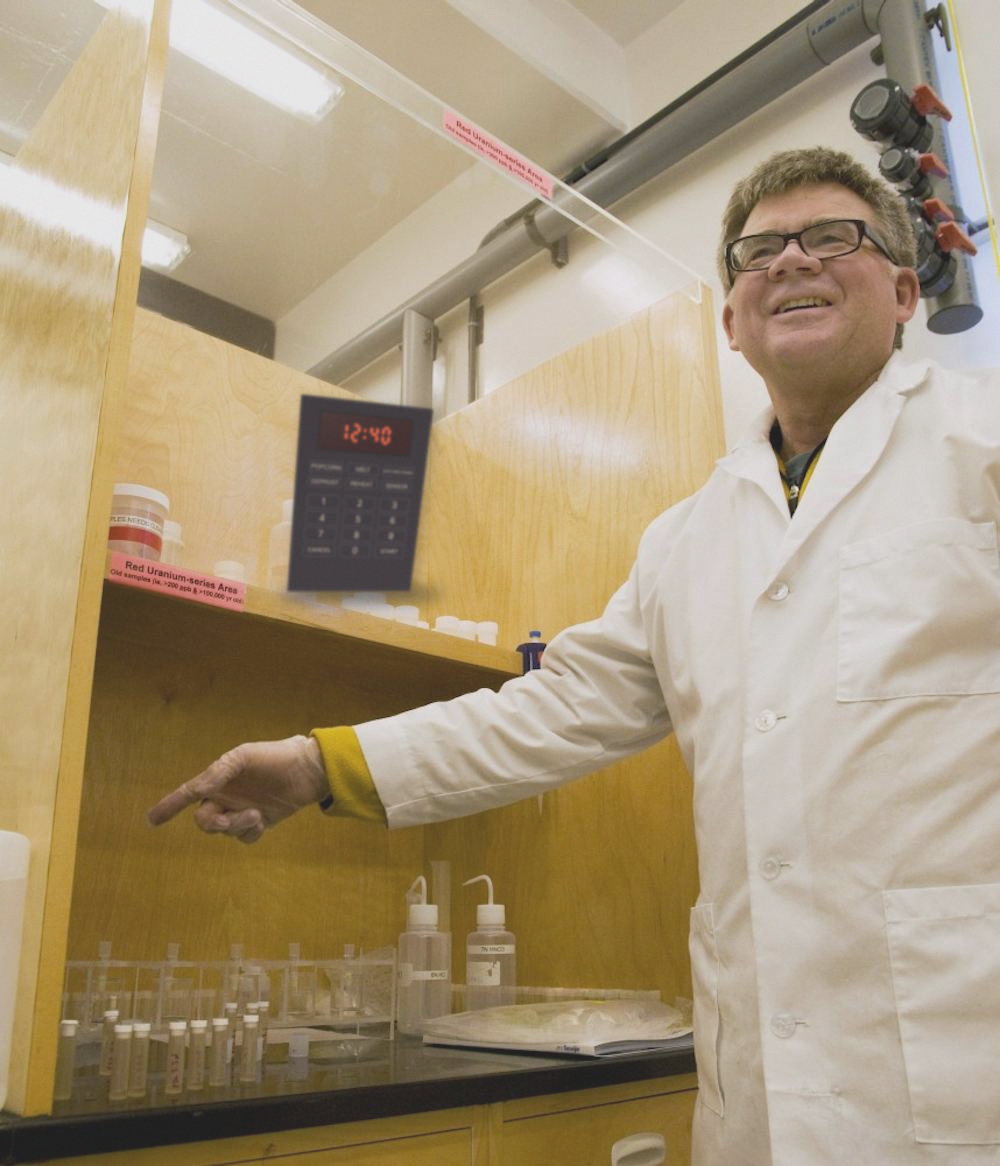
12:40
